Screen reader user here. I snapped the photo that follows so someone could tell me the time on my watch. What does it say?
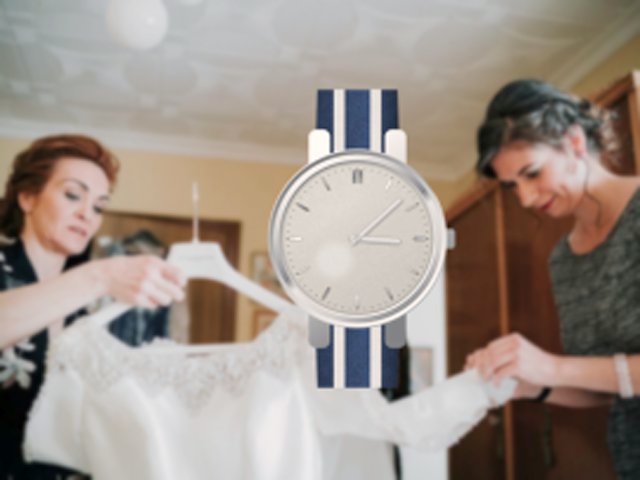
3:08
